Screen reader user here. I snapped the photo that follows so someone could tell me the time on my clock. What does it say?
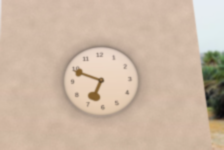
6:49
